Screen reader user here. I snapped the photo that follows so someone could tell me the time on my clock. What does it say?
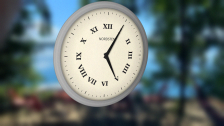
5:05
